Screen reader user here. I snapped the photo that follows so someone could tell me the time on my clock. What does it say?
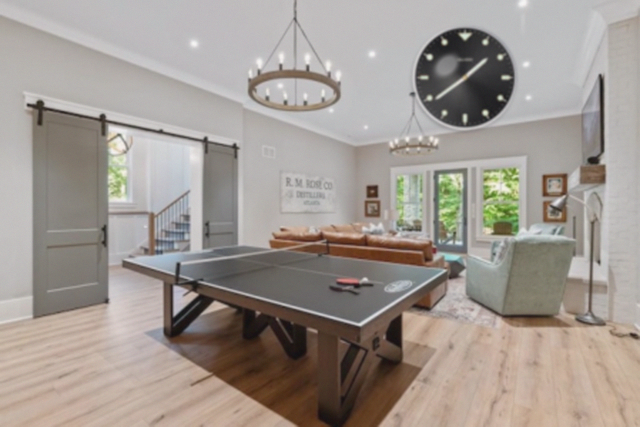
1:39
